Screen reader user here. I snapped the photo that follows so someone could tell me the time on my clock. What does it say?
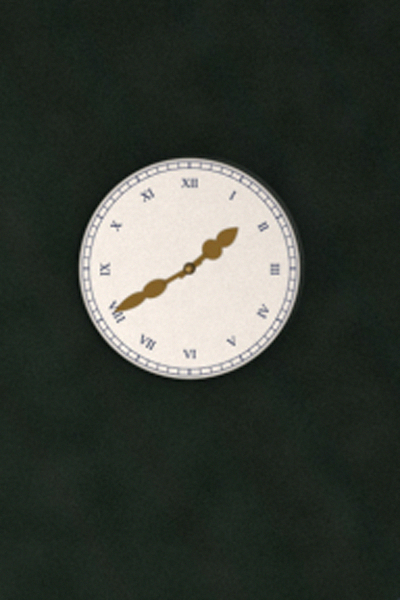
1:40
